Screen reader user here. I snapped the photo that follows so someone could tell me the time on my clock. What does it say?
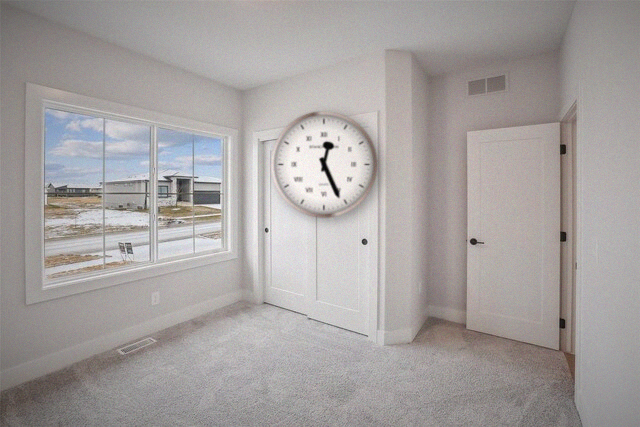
12:26
